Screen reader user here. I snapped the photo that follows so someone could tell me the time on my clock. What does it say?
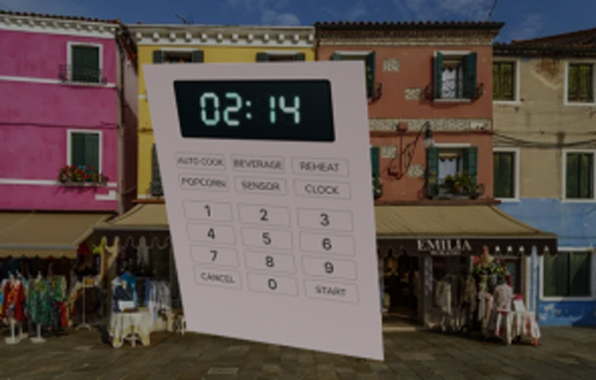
2:14
